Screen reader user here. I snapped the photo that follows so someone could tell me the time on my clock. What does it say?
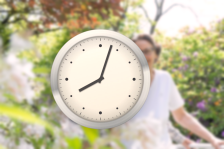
8:03
